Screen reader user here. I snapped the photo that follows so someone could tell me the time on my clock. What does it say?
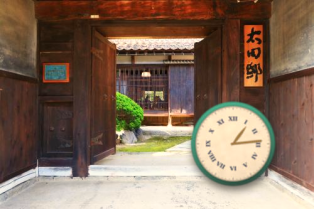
1:14
